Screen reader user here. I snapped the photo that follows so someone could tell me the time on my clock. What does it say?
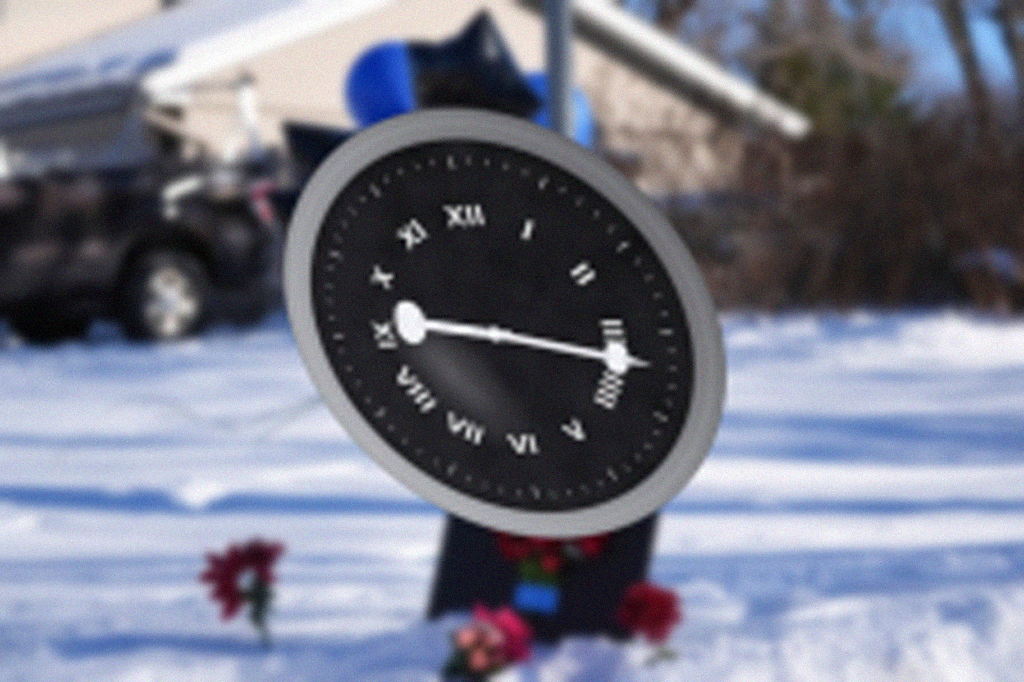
9:17
